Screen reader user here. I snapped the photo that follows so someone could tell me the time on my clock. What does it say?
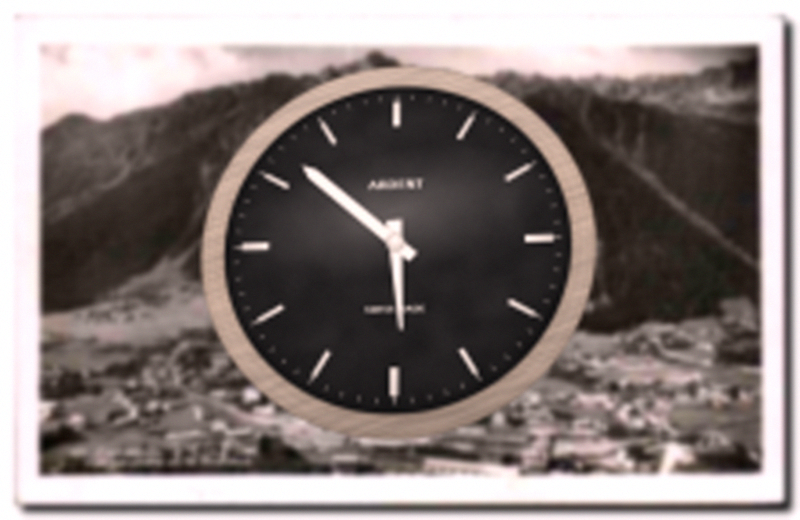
5:52
